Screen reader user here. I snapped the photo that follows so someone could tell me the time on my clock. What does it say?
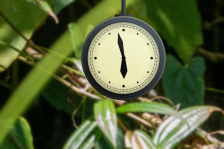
5:58
